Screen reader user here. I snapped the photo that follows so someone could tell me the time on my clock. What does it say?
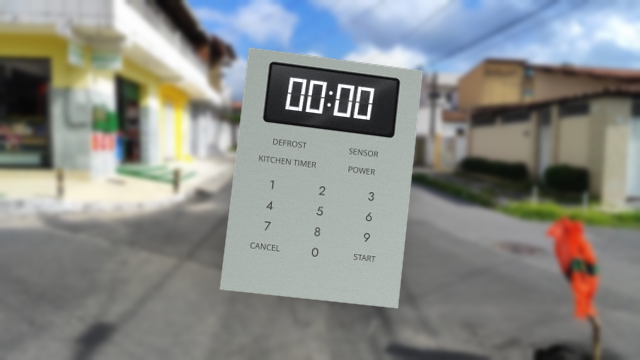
0:00
